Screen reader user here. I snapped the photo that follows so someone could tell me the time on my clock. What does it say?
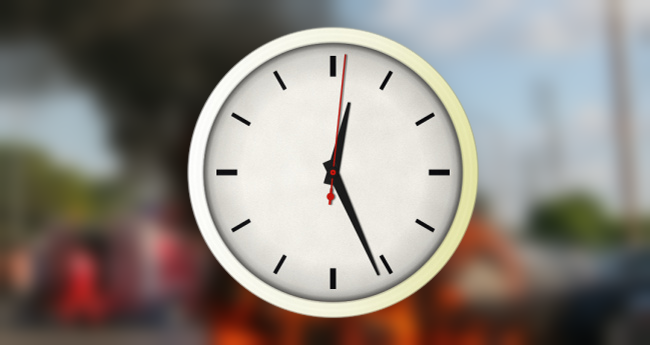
12:26:01
